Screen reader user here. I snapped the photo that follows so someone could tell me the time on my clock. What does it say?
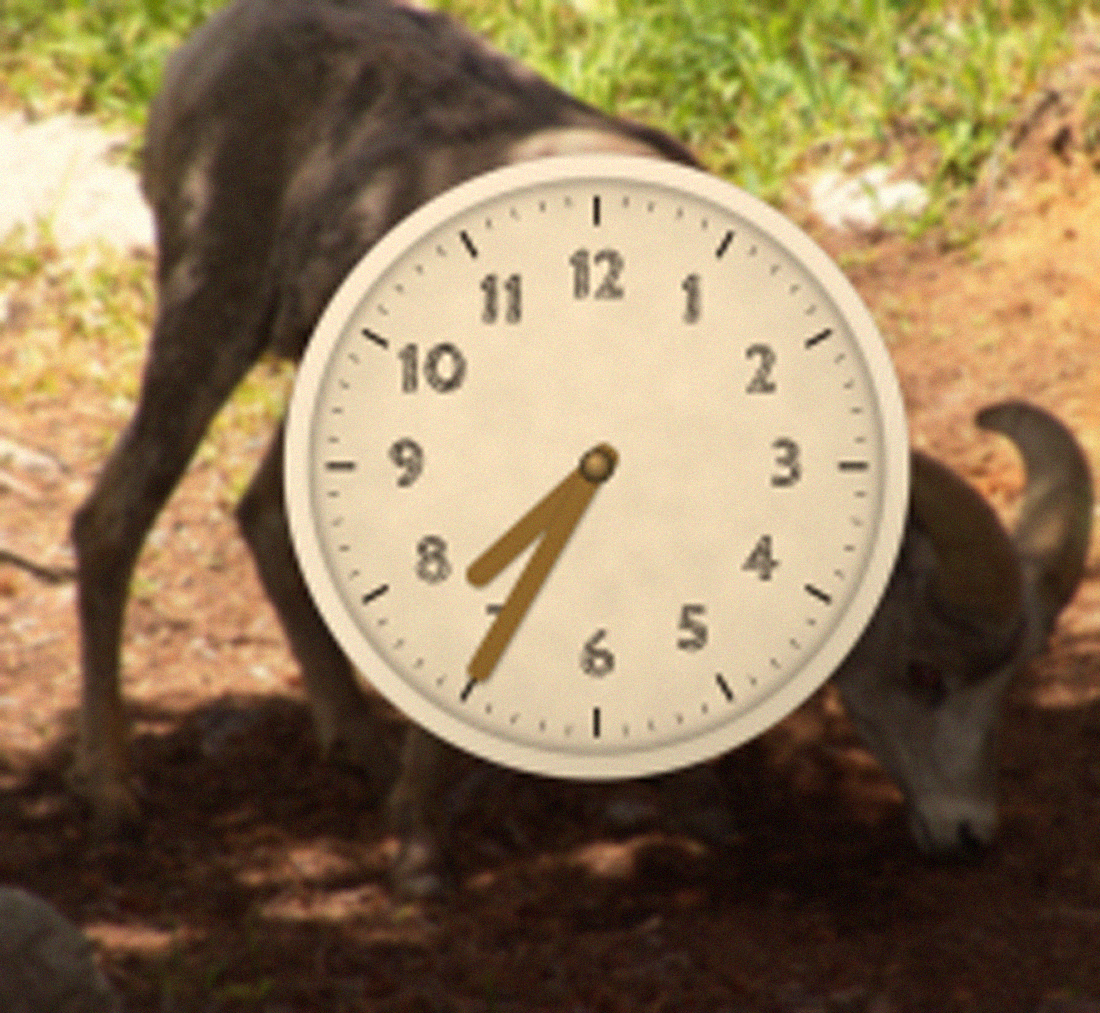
7:35
